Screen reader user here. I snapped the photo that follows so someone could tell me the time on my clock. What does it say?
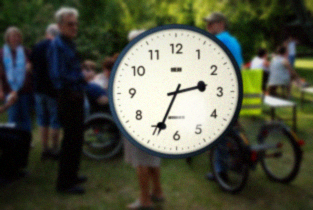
2:34
